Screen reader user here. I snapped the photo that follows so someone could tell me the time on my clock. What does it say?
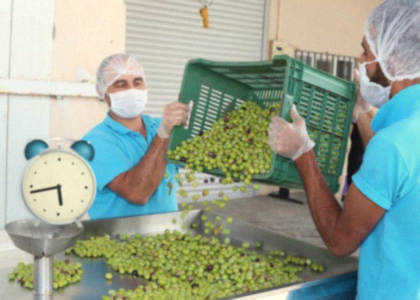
5:43
